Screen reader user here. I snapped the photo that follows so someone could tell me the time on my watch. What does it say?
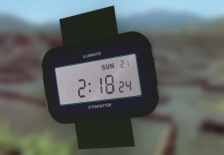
2:18:24
